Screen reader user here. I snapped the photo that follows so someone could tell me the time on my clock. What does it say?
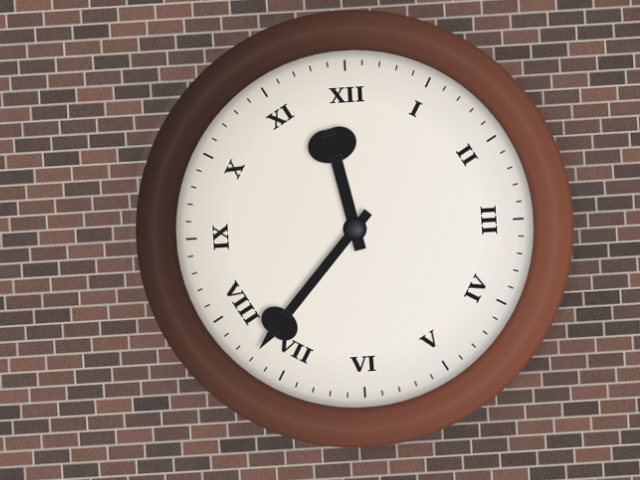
11:37
